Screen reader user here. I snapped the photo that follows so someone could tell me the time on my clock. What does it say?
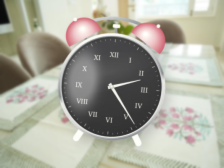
2:24
